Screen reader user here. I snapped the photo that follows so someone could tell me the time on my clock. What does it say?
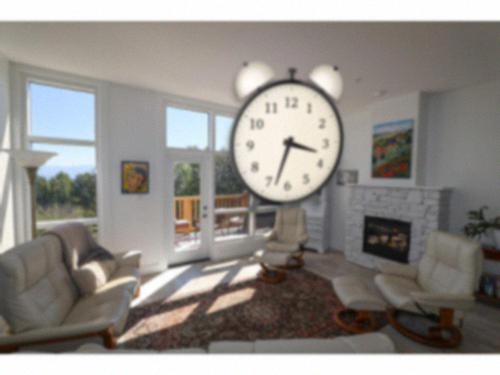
3:33
